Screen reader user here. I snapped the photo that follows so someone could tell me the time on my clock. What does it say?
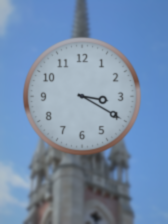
3:20
